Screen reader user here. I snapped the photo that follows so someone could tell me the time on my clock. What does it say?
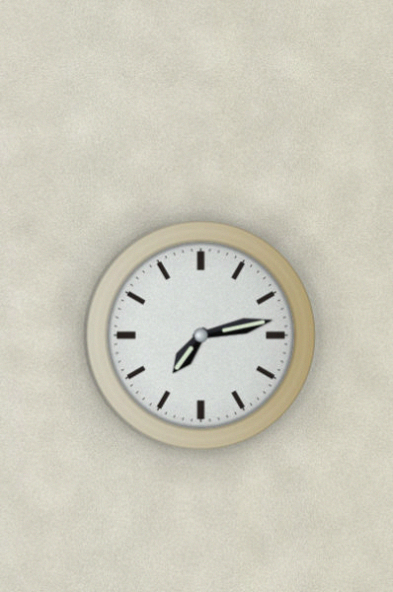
7:13
